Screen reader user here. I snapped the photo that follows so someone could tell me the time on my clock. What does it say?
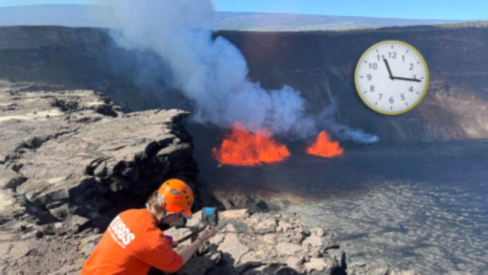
11:16
